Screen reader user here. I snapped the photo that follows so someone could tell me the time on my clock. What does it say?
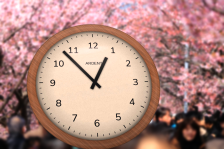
12:53
